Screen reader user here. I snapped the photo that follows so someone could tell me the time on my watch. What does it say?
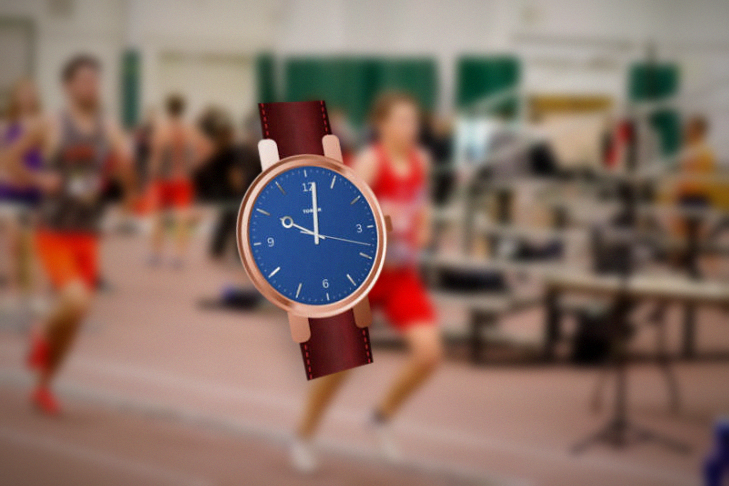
10:01:18
